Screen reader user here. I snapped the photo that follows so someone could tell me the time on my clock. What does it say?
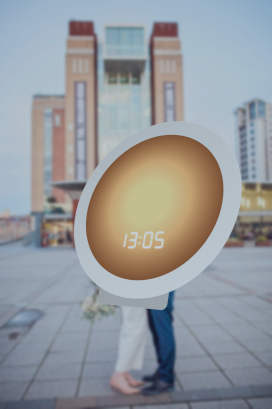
13:05
